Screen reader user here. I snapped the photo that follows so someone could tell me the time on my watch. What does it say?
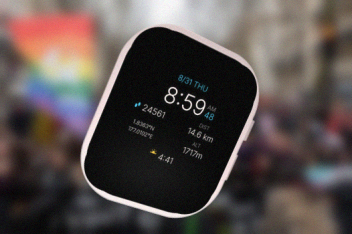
8:59:48
